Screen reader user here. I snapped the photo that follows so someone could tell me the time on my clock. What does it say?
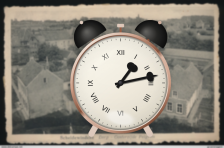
1:13
